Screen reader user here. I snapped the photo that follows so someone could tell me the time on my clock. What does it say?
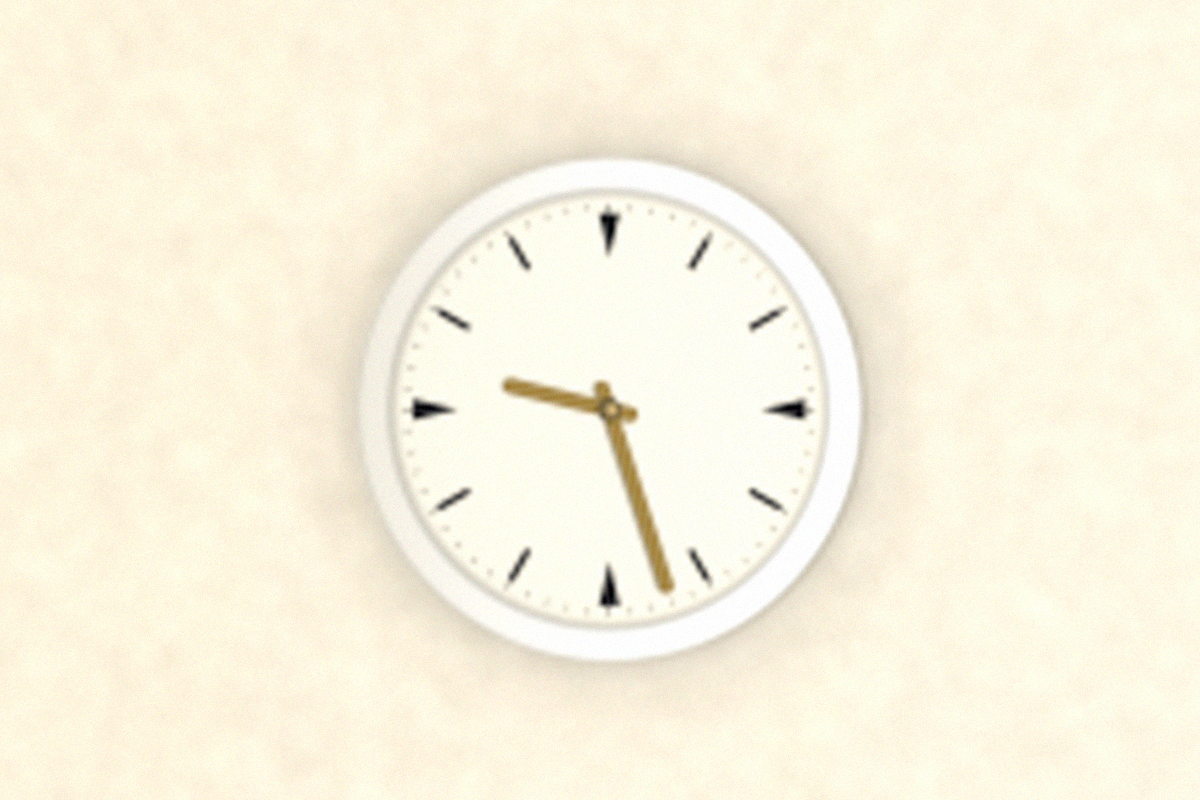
9:27
